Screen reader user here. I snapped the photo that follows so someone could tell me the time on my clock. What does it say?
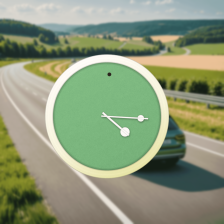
4:15
